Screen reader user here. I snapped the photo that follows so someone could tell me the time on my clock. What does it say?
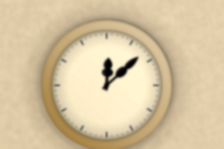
12:08
